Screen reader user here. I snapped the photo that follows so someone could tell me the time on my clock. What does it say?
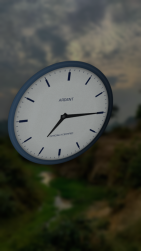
7:15
